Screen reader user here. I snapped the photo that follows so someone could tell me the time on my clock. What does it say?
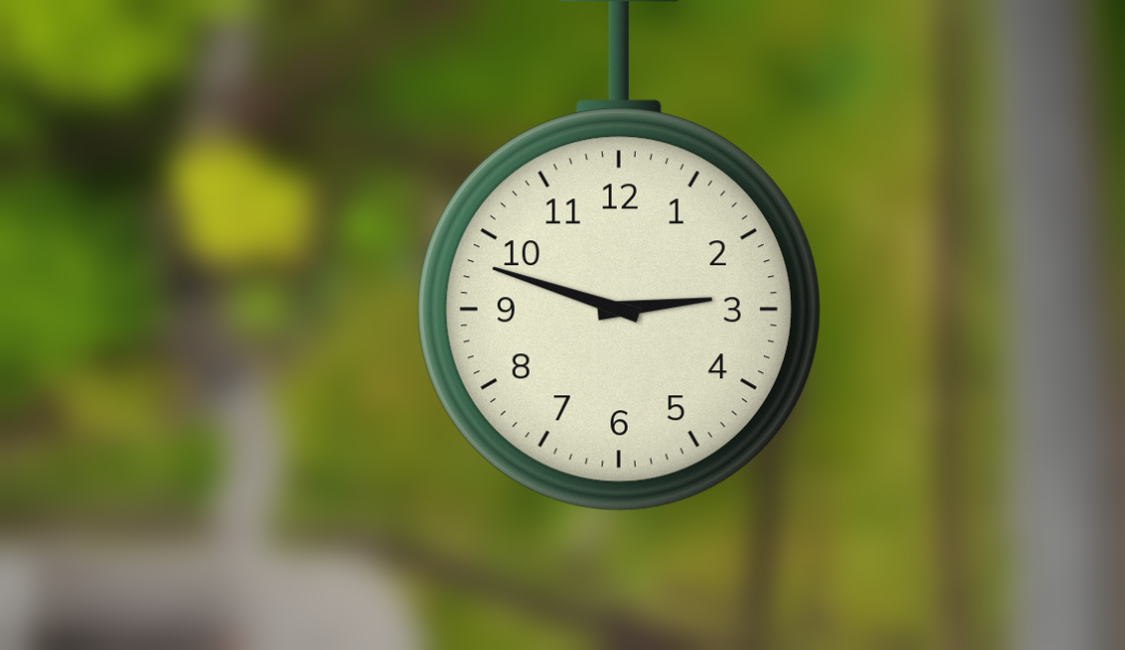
2:48
